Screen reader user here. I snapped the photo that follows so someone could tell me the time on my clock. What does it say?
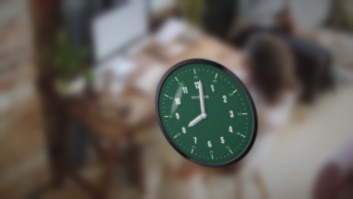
8:01
